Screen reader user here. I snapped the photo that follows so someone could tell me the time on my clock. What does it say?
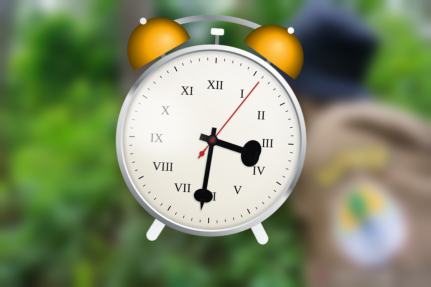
3:31:06
